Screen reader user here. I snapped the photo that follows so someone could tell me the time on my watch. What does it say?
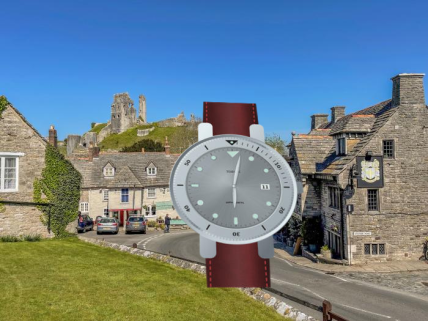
6:02
